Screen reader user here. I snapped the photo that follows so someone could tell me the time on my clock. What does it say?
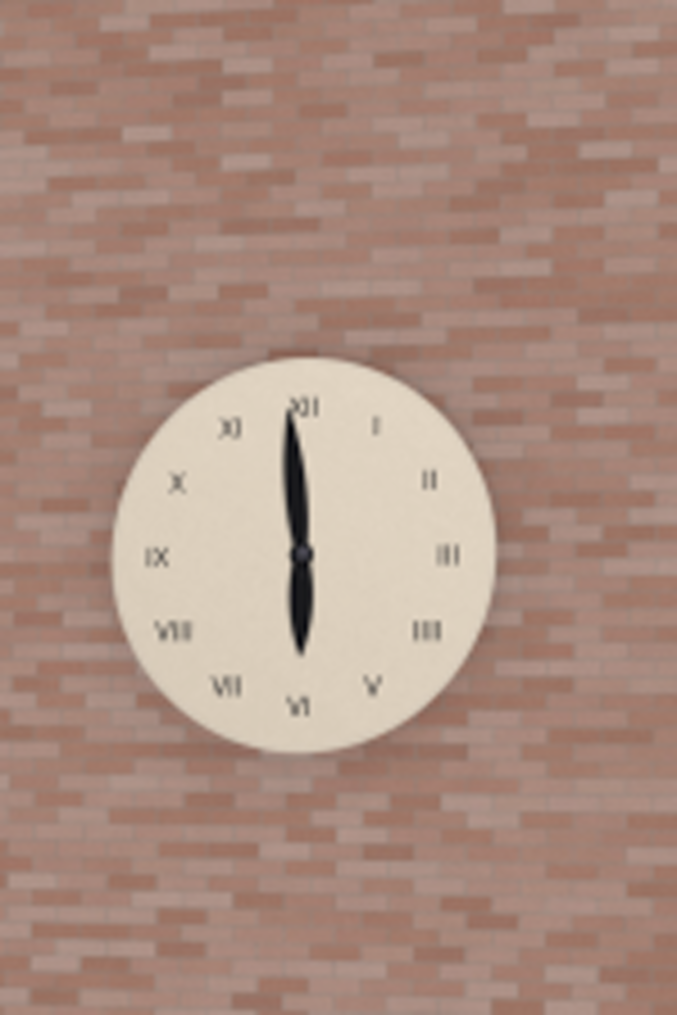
5:59
